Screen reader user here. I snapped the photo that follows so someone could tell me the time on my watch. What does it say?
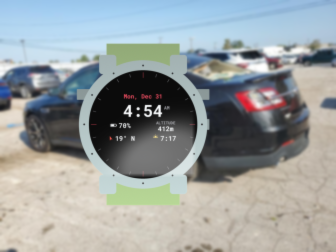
4:54
